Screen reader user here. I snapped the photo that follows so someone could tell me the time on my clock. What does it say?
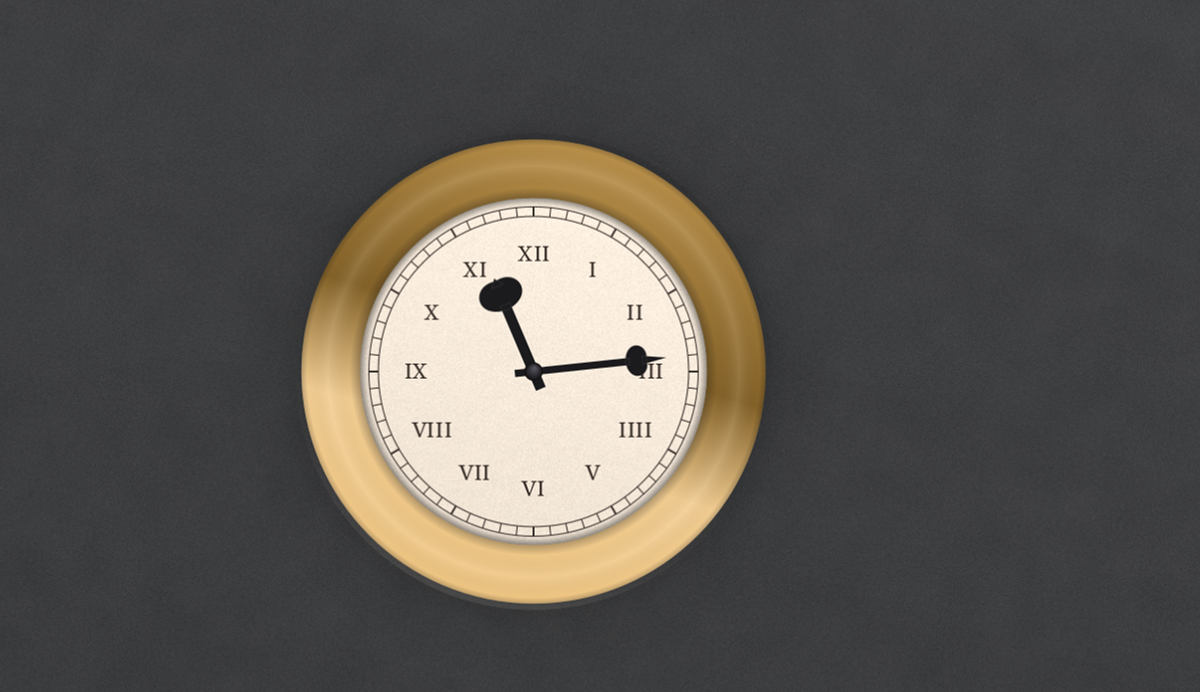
11:14
